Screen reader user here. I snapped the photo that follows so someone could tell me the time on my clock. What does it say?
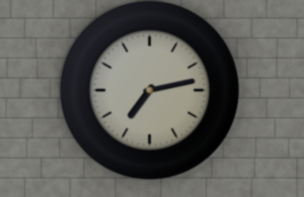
7:13
